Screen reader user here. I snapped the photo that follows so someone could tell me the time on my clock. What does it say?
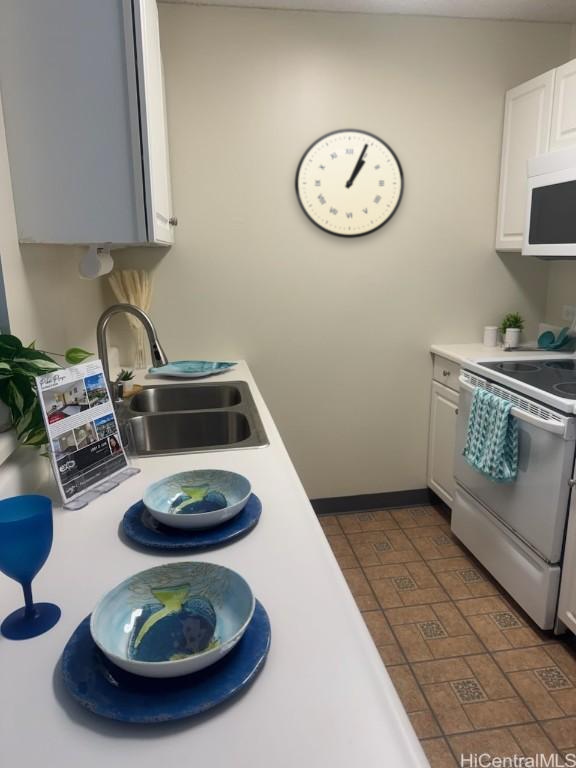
1:04
